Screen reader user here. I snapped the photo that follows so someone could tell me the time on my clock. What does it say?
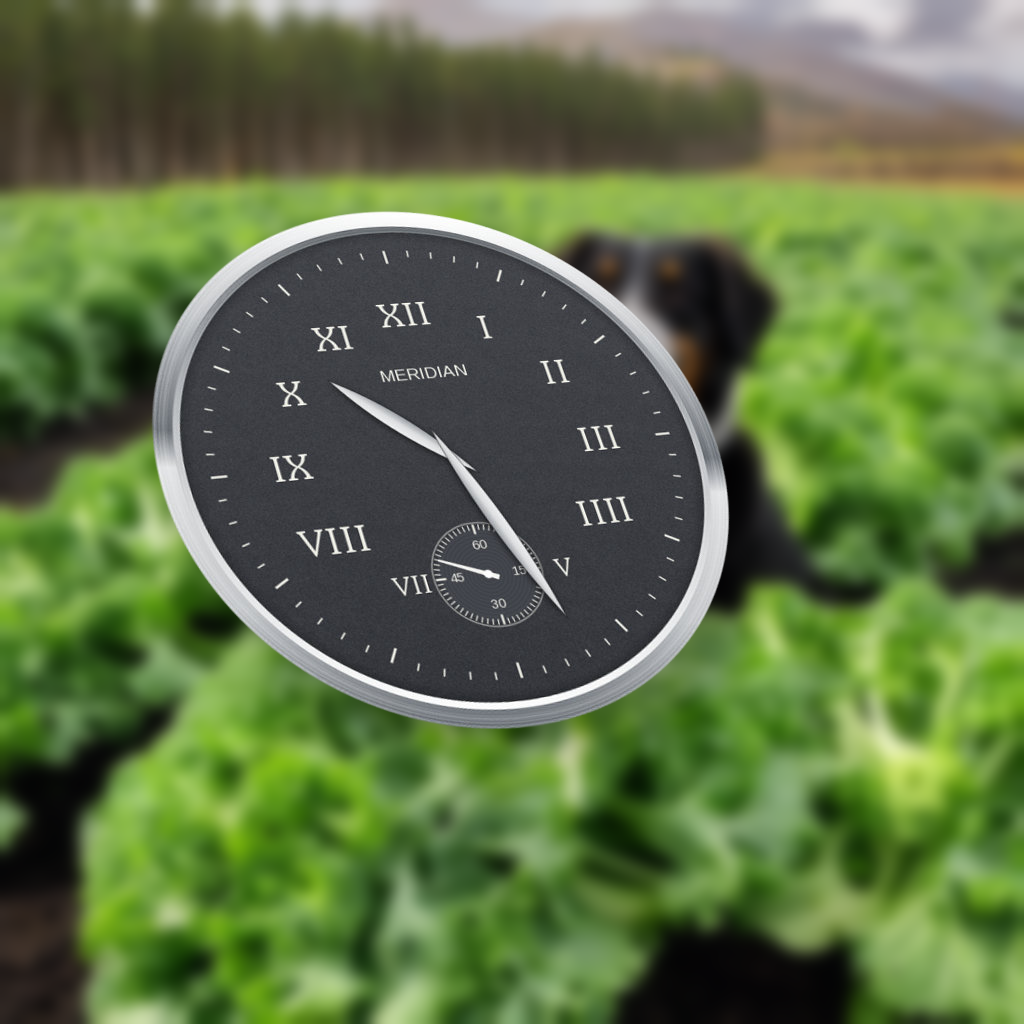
10:26:49
